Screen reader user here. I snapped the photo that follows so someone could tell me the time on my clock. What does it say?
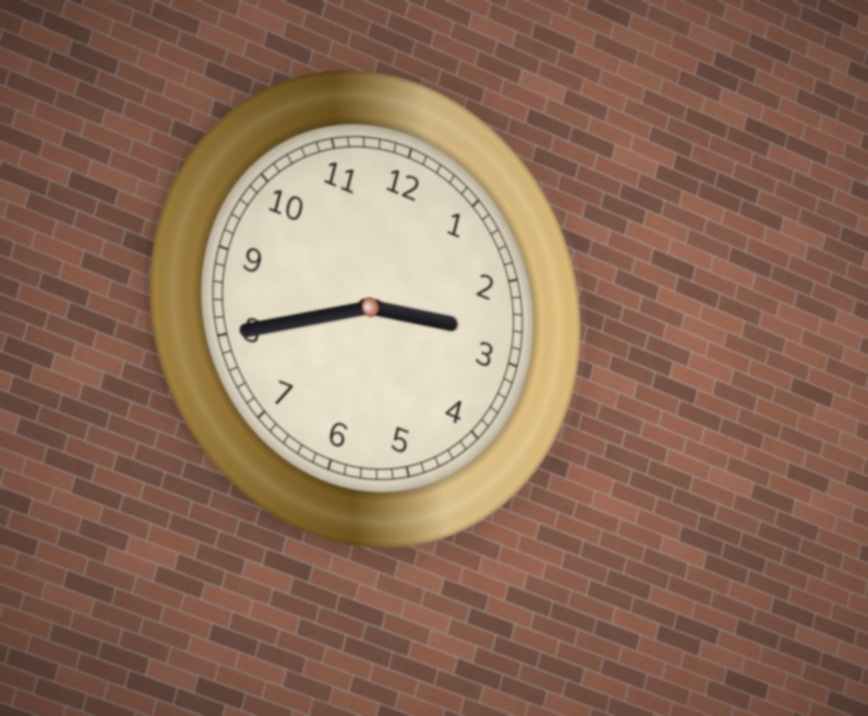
2:40
